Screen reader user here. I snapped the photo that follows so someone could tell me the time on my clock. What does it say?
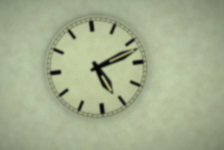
5:12
